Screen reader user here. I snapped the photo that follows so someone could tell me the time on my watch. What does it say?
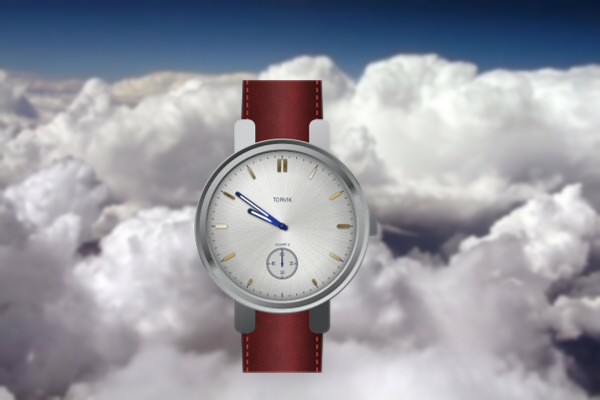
9:51
